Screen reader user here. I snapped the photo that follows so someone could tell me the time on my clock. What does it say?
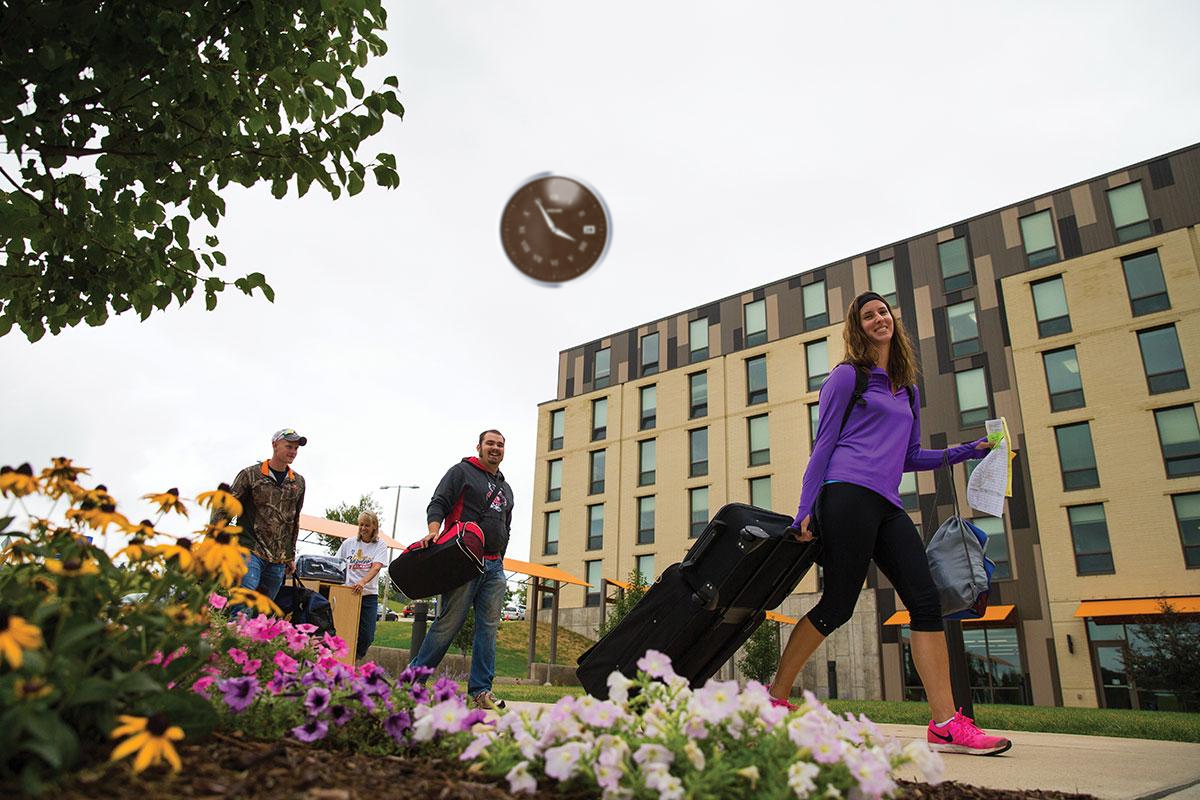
3:55
